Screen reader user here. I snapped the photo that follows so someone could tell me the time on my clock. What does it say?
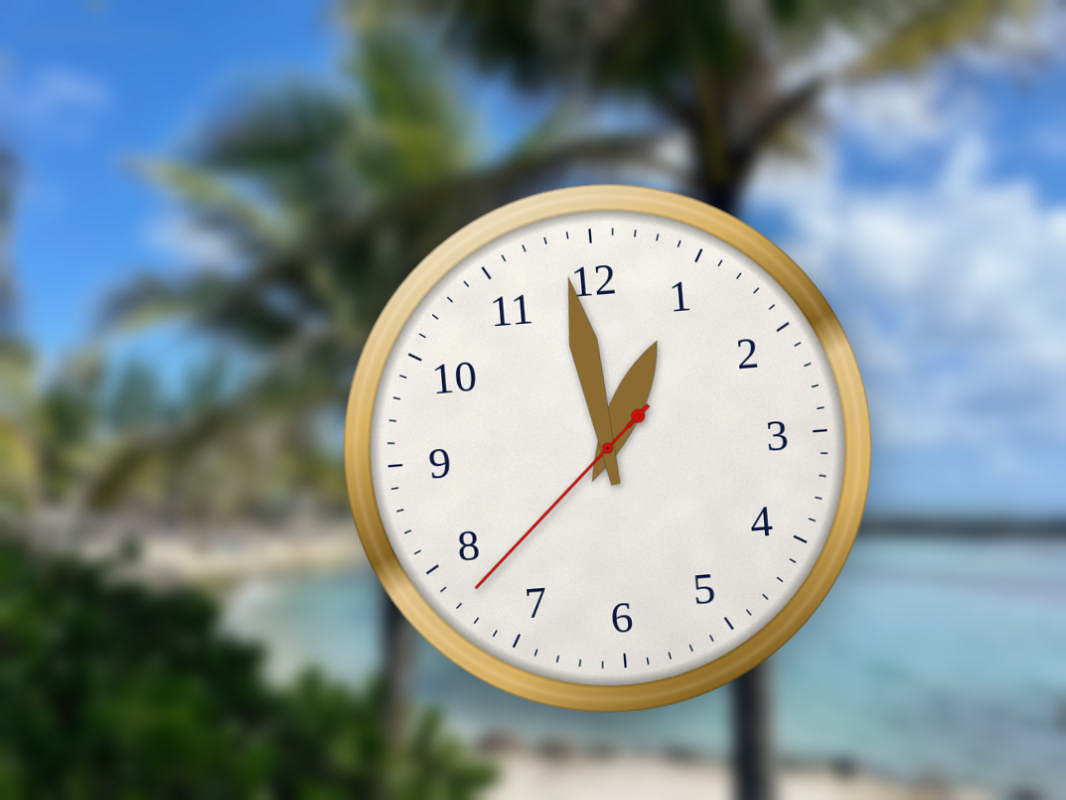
12:58:38
